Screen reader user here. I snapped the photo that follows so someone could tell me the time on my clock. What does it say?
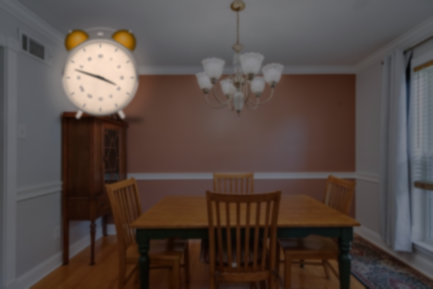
3:48
